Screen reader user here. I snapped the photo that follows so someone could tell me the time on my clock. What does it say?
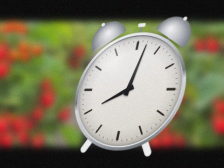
8:02
